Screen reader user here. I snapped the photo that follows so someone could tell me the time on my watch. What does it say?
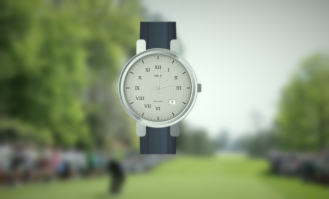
12:13
